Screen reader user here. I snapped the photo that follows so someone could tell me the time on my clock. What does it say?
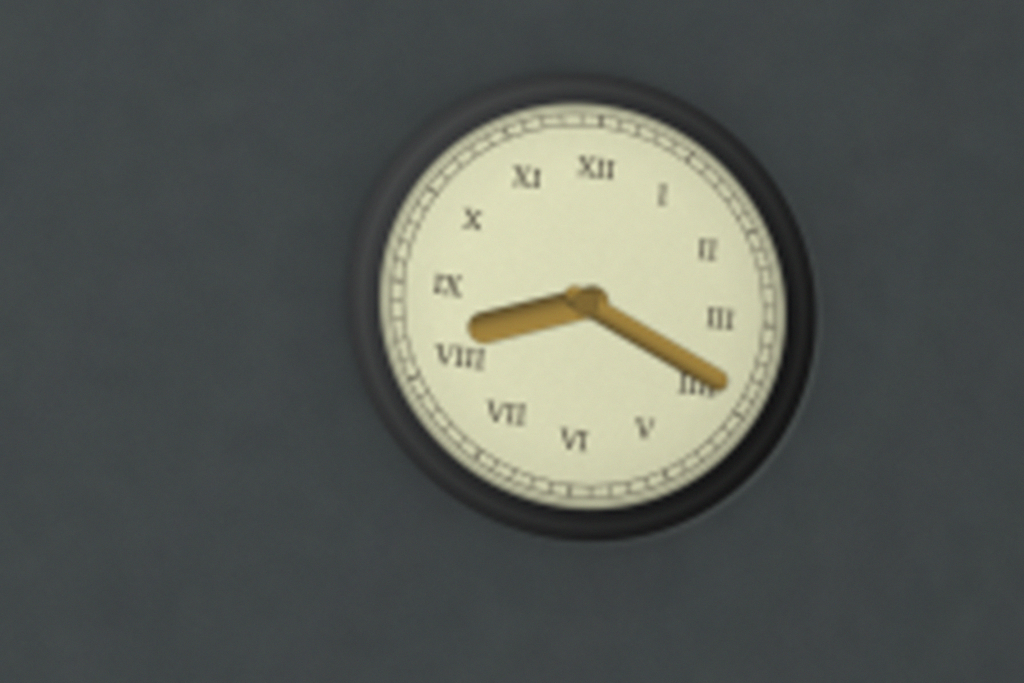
8:19
